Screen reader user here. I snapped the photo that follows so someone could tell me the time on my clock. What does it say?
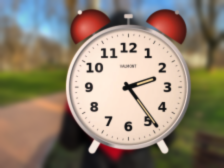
2:24
